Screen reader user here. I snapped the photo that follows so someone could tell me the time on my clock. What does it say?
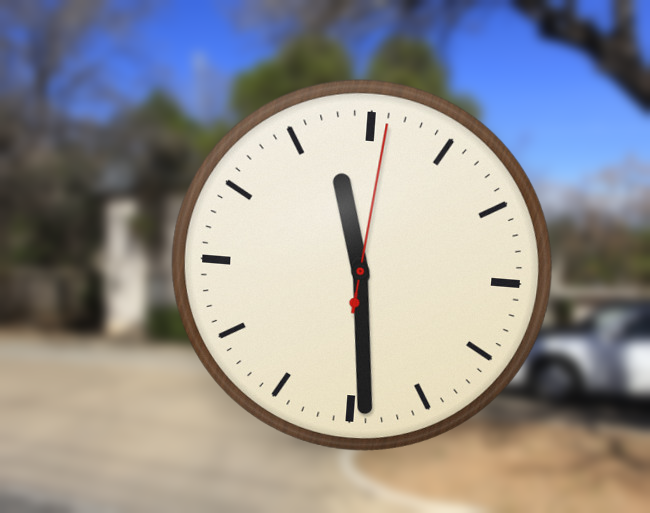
11:29:01
